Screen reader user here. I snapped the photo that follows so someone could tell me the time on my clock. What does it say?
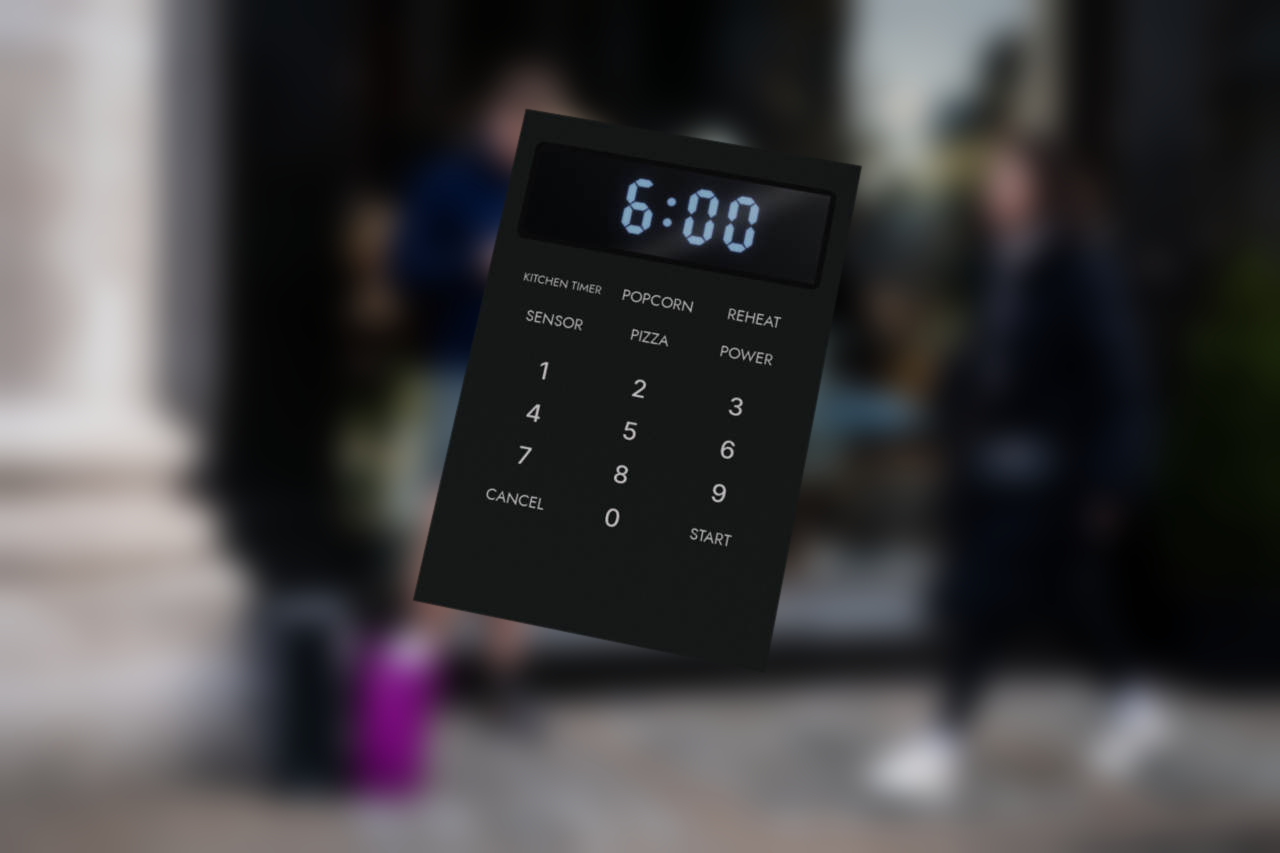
6:00
